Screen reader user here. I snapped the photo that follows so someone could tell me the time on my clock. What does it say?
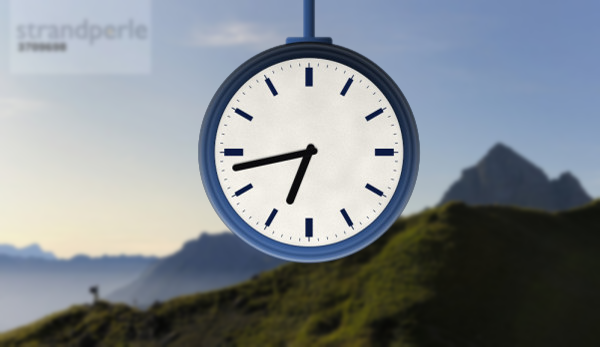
6:43
